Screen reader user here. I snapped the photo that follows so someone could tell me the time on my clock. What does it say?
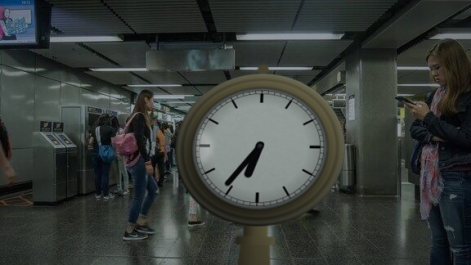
6:36
